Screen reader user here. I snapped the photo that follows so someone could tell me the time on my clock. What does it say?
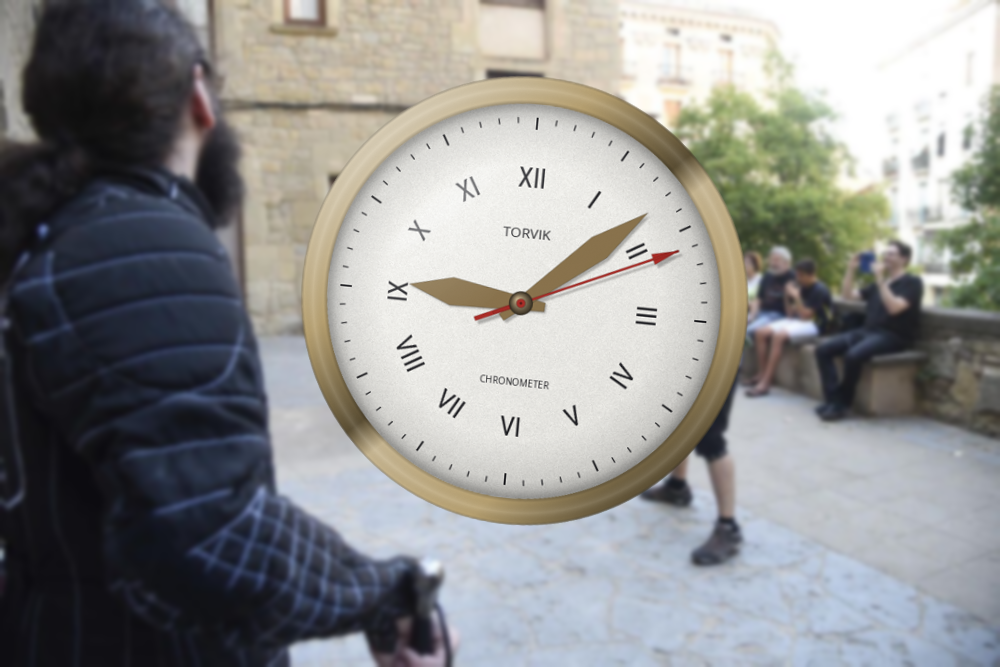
9:08:11
